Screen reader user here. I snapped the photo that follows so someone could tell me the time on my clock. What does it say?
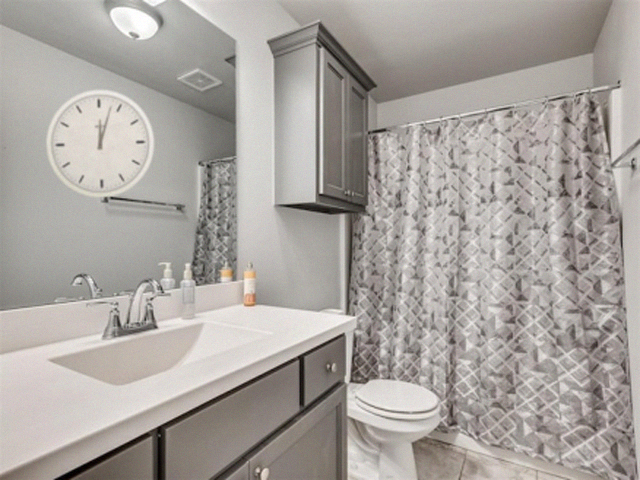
12:03
